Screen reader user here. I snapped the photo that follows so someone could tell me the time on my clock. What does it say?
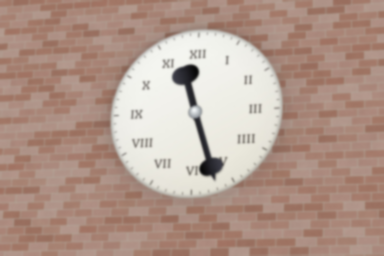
11:27
